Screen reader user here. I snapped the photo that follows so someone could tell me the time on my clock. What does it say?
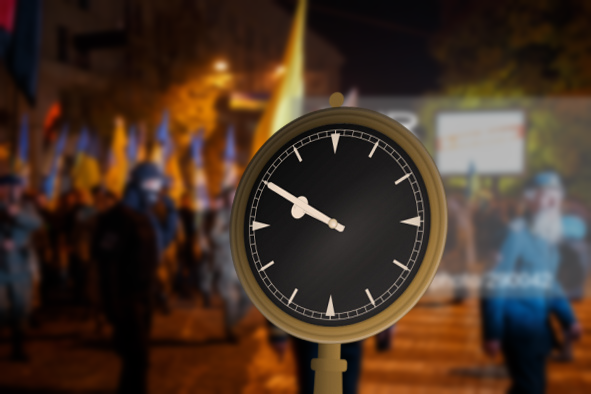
9:50
